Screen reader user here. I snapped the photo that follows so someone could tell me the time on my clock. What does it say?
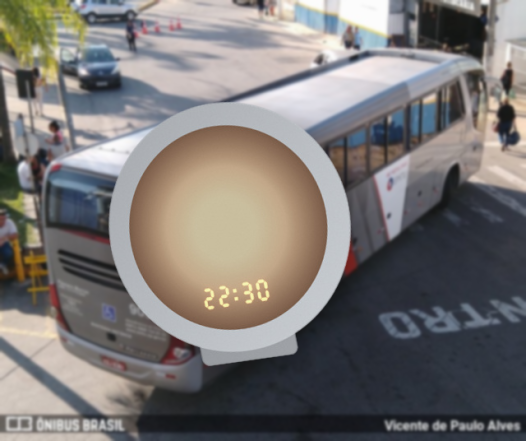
22:30
